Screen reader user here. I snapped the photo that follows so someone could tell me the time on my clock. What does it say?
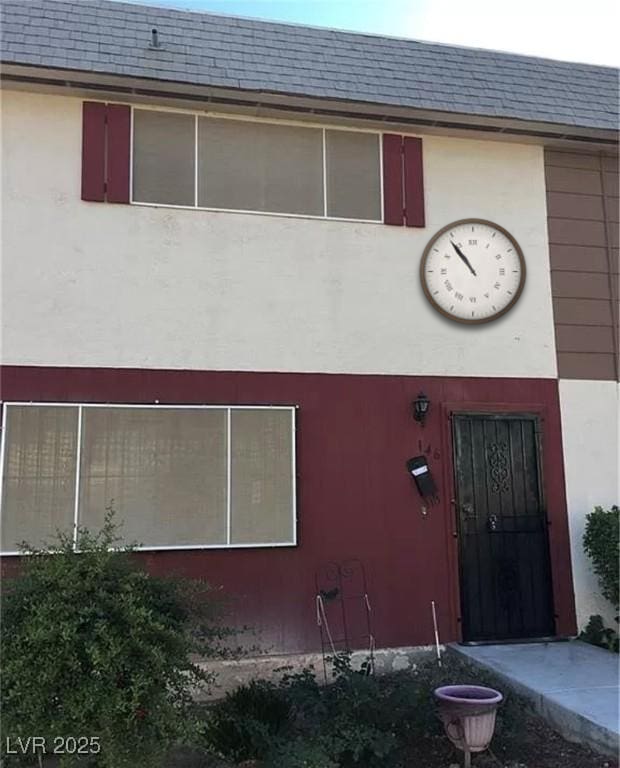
10:54
